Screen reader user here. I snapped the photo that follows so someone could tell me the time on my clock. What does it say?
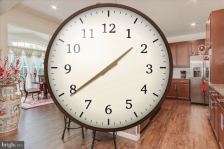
1:39
